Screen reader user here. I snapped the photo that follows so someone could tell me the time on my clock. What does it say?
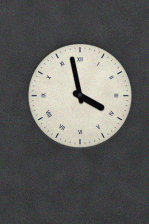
3:58
